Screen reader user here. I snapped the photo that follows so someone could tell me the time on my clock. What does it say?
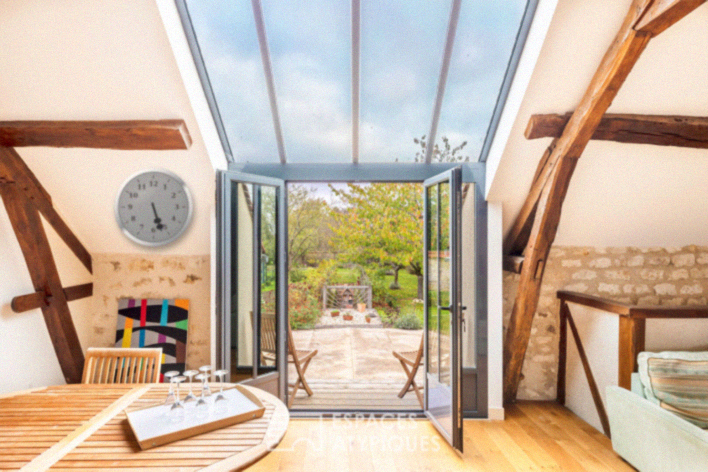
5:27
